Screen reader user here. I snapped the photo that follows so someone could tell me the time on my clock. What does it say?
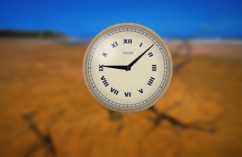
9:08
